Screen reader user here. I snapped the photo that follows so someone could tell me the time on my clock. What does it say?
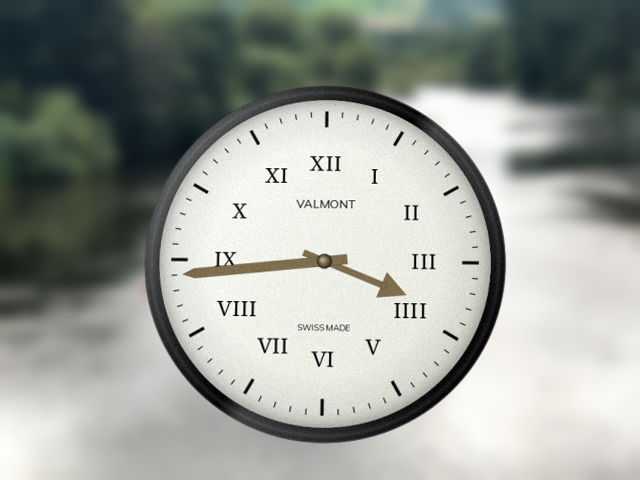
3:44
